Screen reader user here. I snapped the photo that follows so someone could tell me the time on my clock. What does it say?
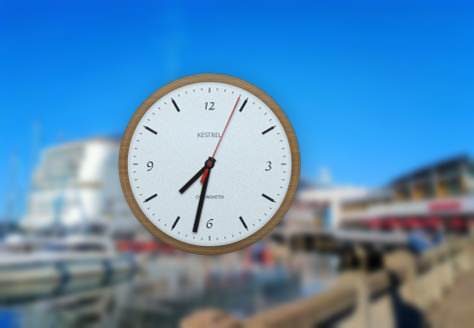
7:32:04
